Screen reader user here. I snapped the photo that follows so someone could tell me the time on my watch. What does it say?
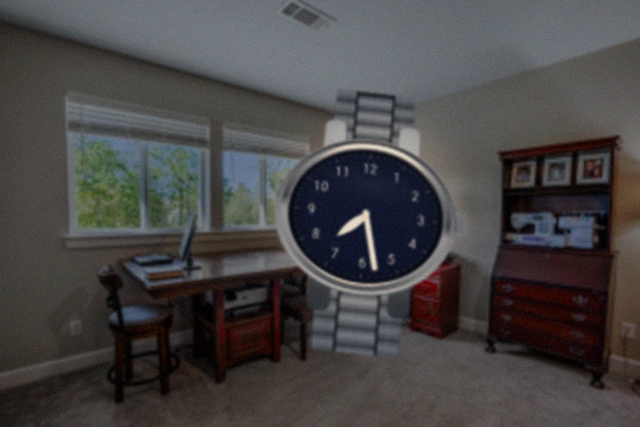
7:28
